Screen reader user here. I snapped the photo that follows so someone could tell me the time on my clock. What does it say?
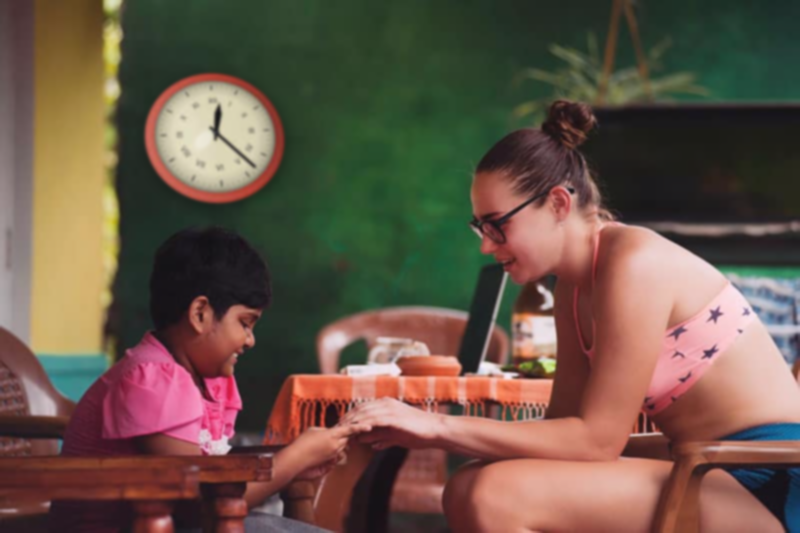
12:23
